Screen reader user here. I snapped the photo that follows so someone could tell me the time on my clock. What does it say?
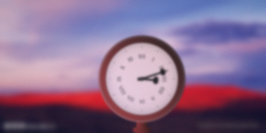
3:12
